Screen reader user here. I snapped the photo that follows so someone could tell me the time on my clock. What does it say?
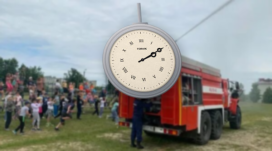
2:10
